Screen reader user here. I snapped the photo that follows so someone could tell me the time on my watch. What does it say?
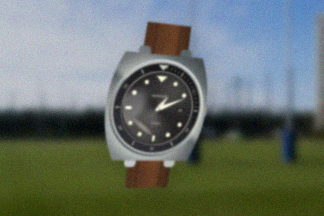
1:11
